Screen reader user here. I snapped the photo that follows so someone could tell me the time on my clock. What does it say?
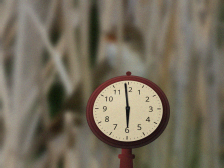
5:59
